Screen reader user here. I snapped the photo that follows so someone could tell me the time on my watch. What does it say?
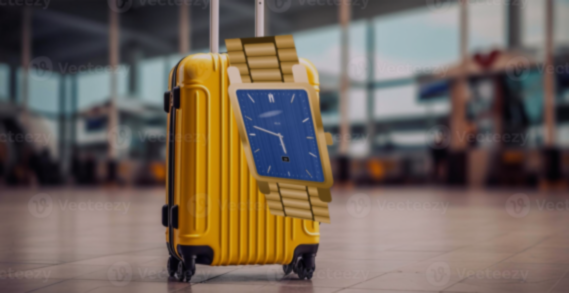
5:48
